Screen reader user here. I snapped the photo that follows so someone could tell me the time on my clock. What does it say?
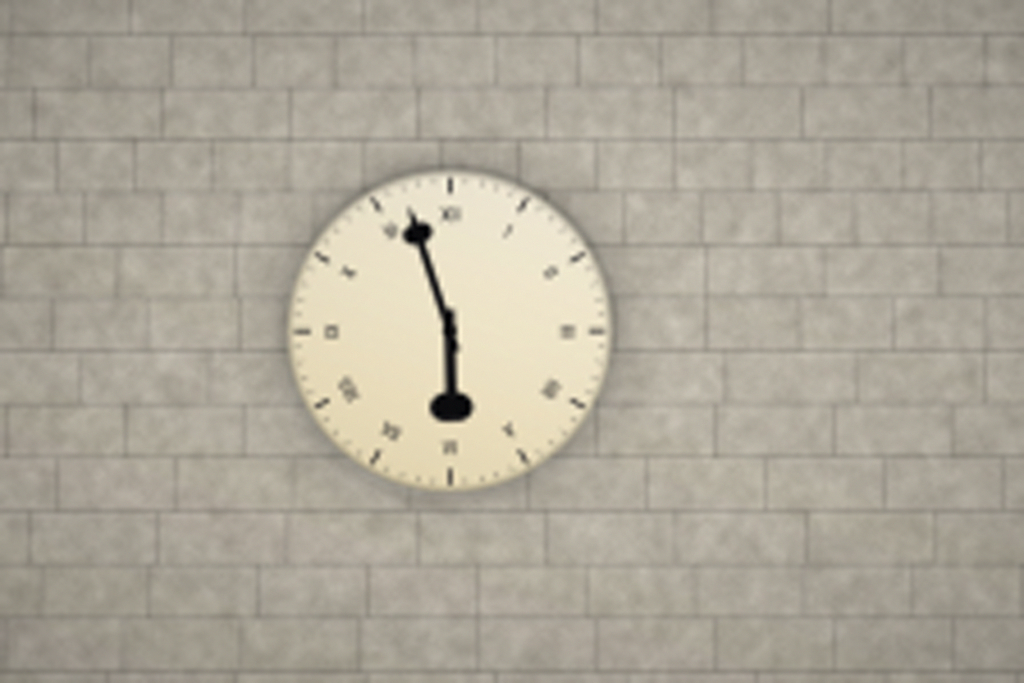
5:57
